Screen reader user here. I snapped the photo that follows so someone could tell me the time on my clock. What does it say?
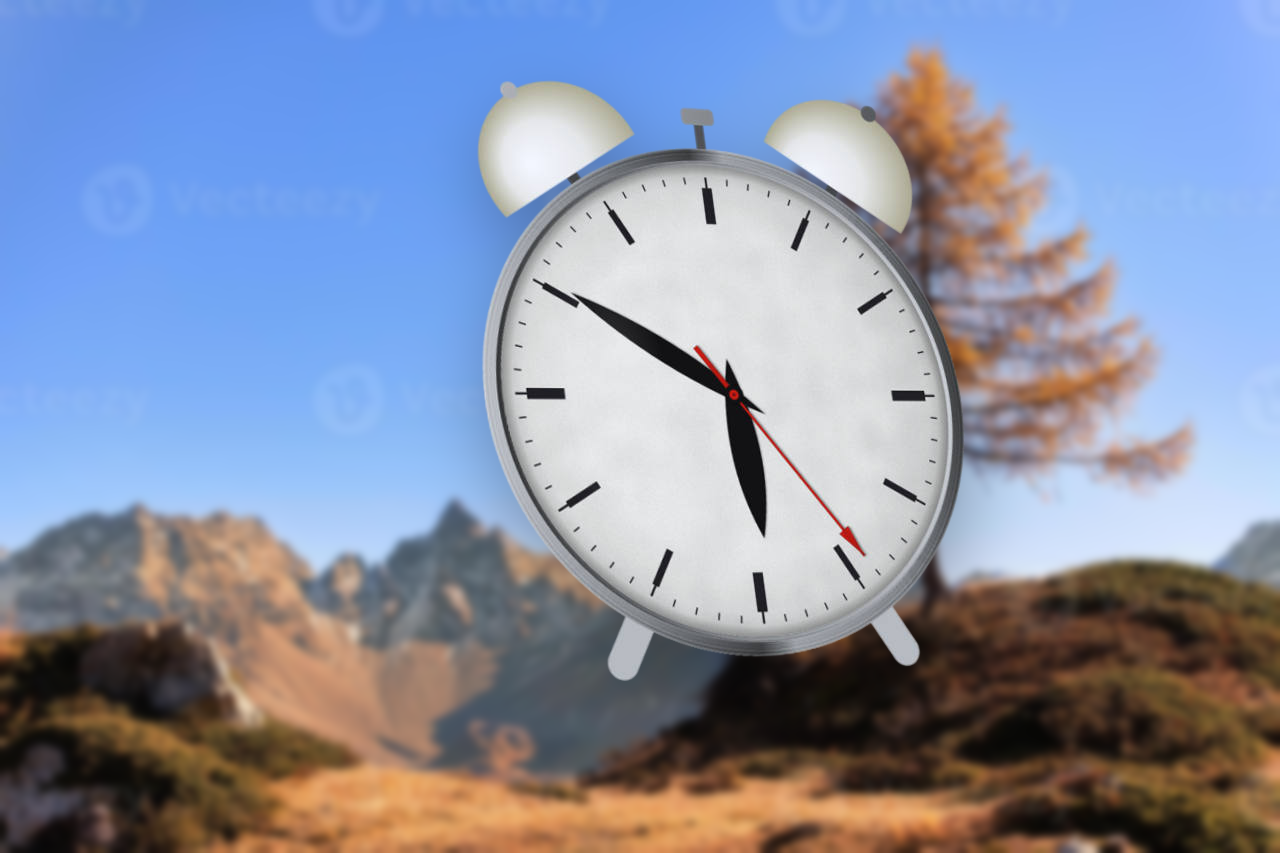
5:50:24
